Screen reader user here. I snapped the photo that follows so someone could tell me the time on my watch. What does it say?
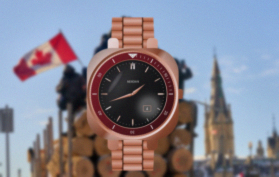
1:42
